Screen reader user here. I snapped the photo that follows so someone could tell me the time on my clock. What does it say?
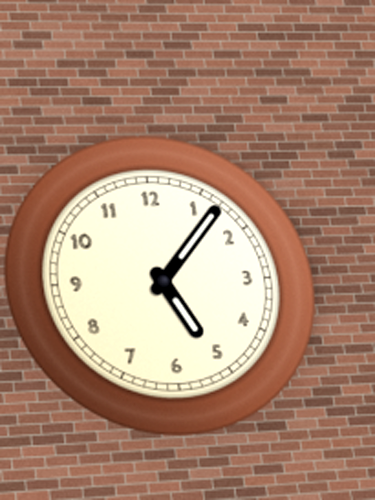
5:07
